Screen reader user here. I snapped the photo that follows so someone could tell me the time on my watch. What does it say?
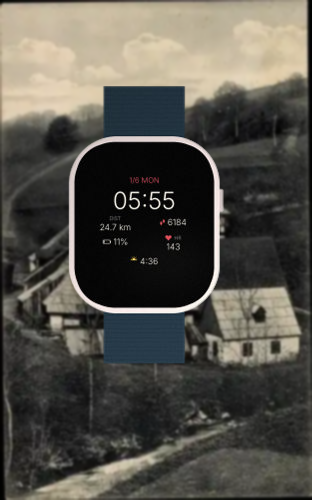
5:55
